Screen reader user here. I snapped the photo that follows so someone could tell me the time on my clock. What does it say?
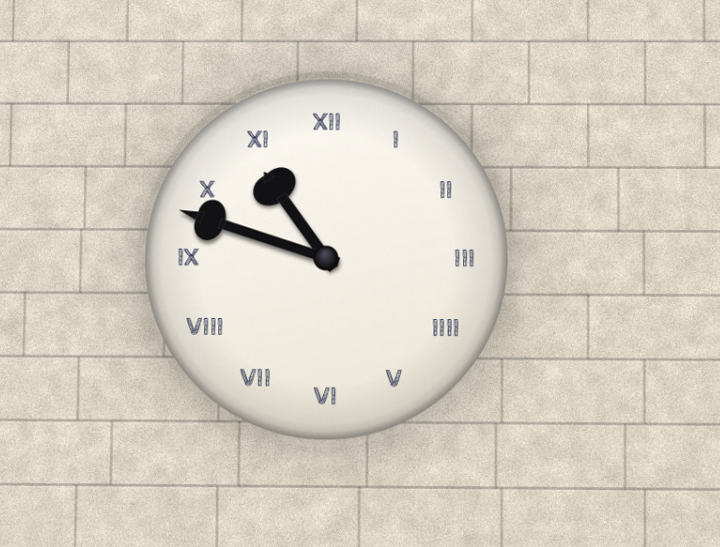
10:48
